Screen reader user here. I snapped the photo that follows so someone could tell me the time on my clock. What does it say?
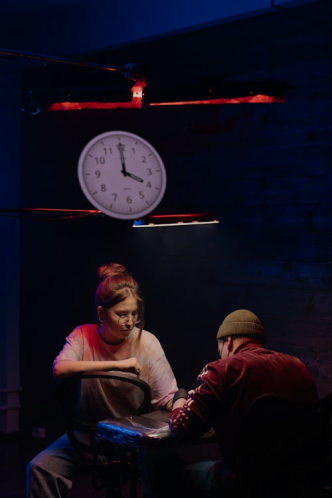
4:00
